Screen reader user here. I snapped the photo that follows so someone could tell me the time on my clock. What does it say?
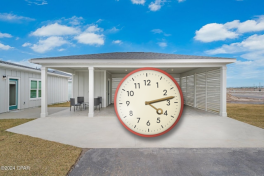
4:13
